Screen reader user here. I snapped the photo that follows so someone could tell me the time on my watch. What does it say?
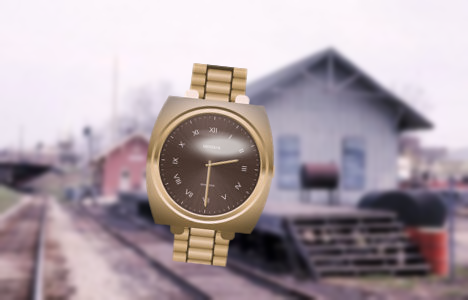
2:30
